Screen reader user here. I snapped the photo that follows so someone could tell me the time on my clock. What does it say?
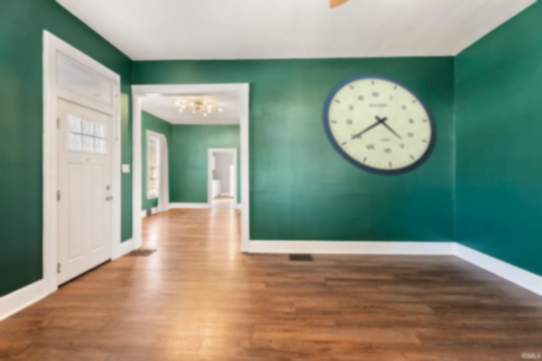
4:40
